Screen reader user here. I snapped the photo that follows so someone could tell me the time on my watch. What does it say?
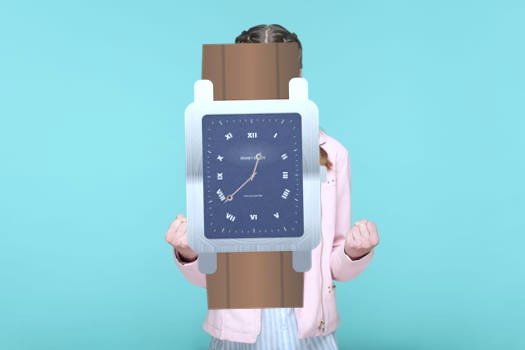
12:38
